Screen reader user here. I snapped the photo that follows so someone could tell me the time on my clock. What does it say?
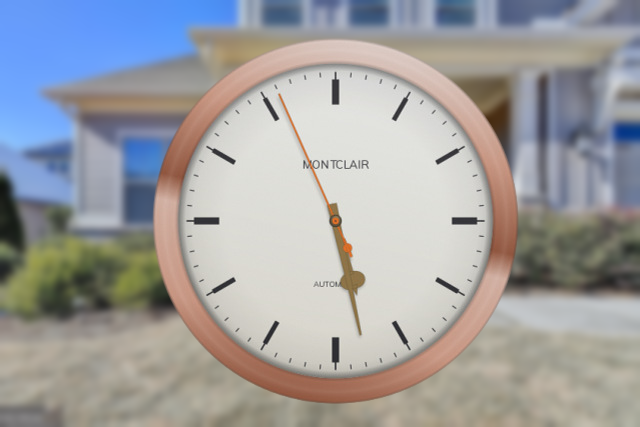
5:27:56
